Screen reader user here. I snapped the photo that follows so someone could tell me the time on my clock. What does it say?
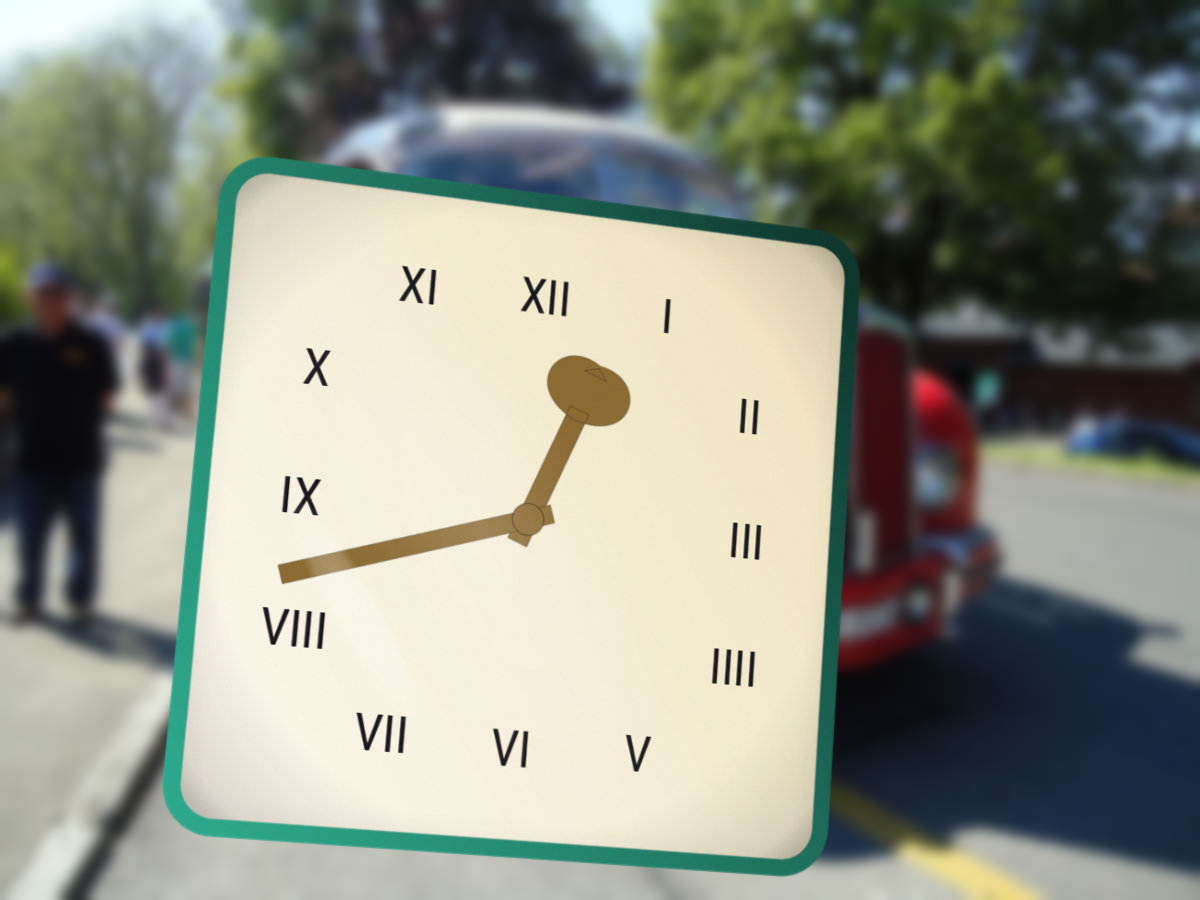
12:42
